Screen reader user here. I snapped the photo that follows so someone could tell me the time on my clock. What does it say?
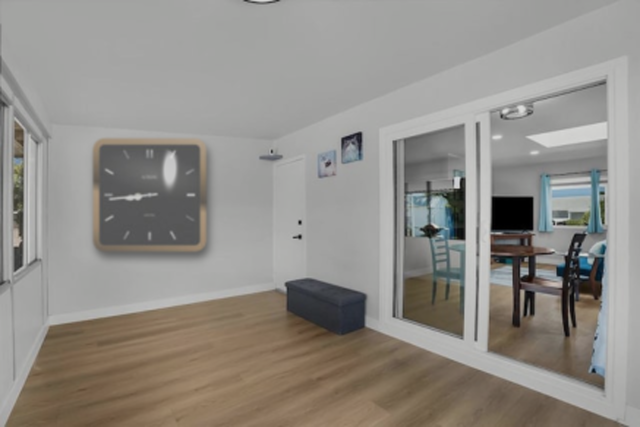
8:44
